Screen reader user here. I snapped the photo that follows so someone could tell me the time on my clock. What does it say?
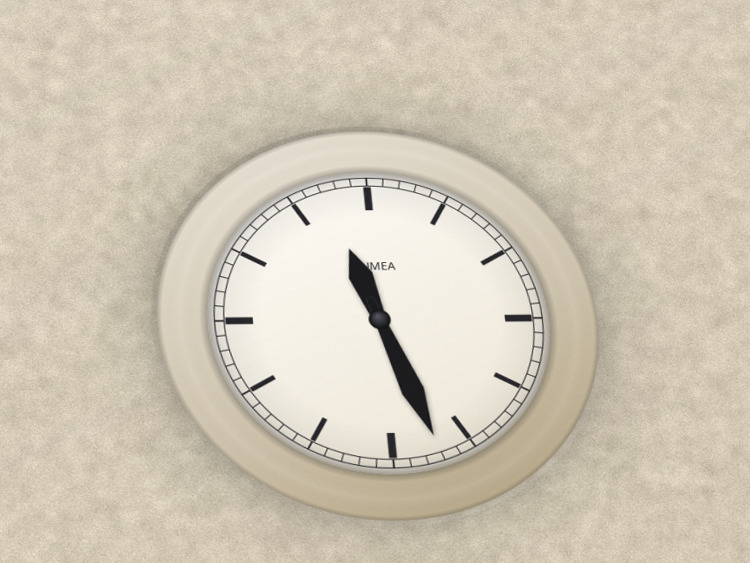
11:27
